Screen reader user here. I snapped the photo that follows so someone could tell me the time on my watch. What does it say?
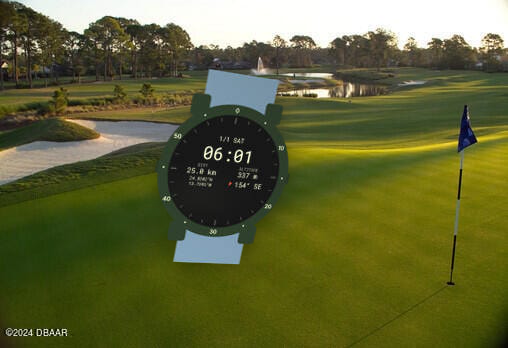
6:01
